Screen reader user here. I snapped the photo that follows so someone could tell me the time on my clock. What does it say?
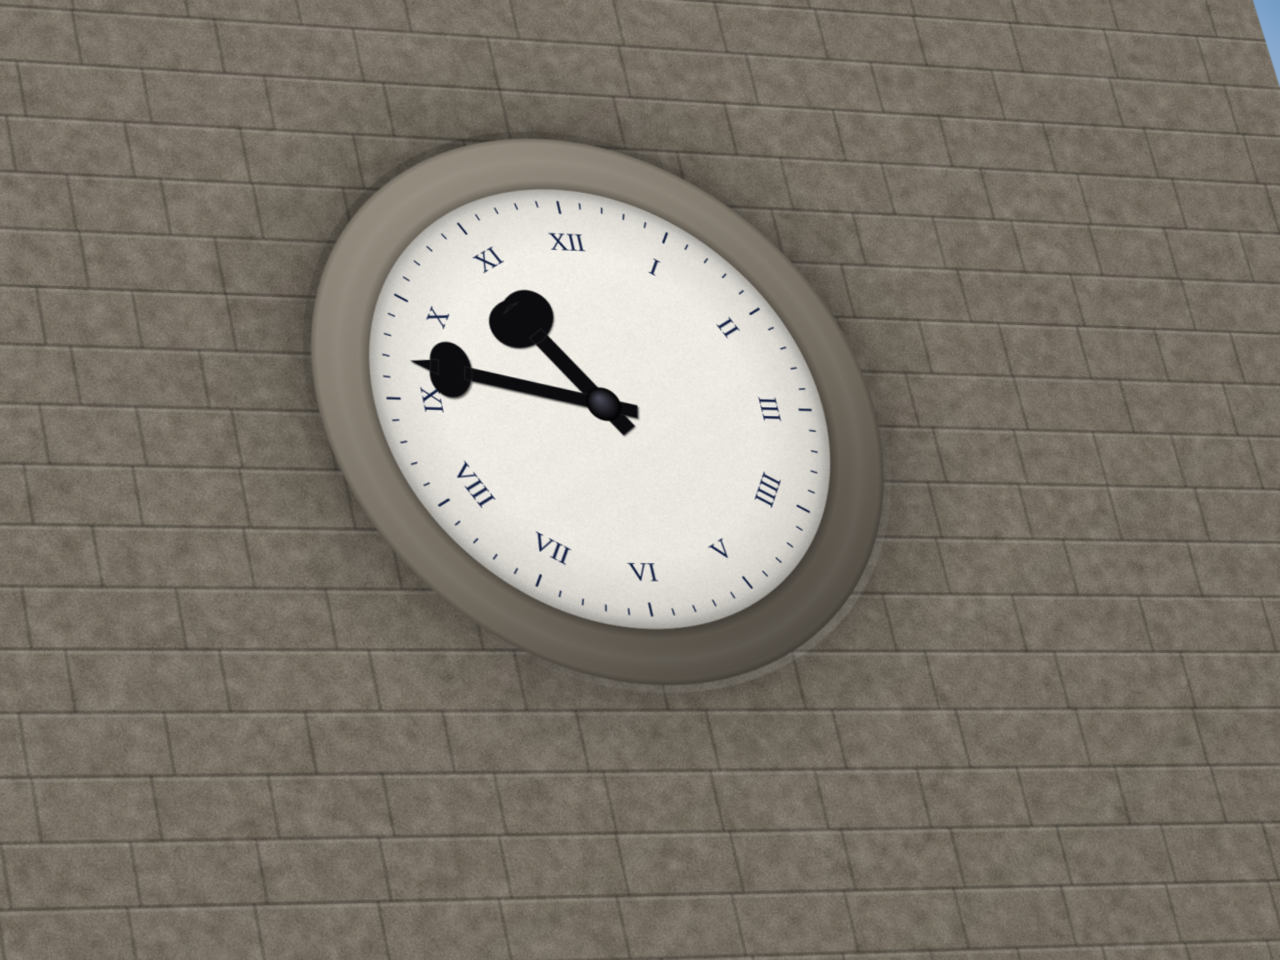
10:47
